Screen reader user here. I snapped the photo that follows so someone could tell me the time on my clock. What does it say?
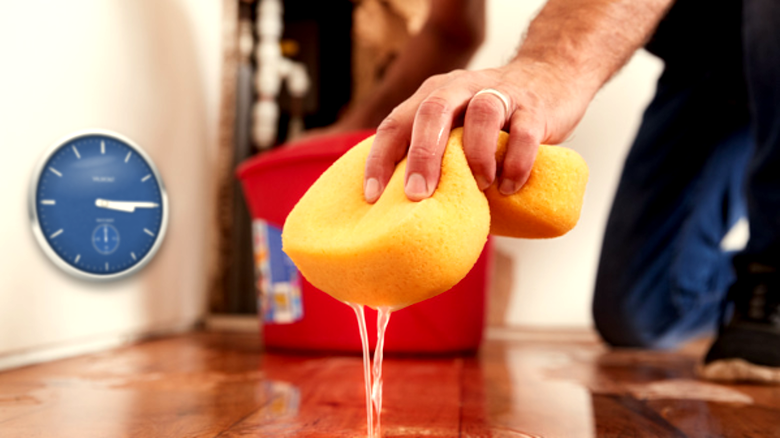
3:15
